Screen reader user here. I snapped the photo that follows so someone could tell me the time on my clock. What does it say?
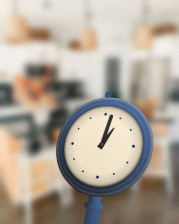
1:02
